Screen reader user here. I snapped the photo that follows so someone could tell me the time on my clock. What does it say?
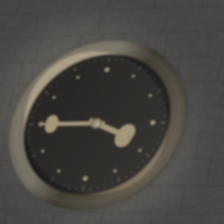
3:45
